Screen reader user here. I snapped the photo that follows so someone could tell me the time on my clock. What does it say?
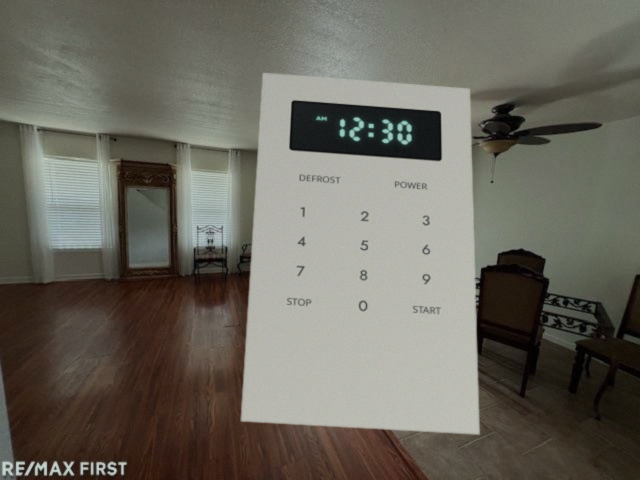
12:30
